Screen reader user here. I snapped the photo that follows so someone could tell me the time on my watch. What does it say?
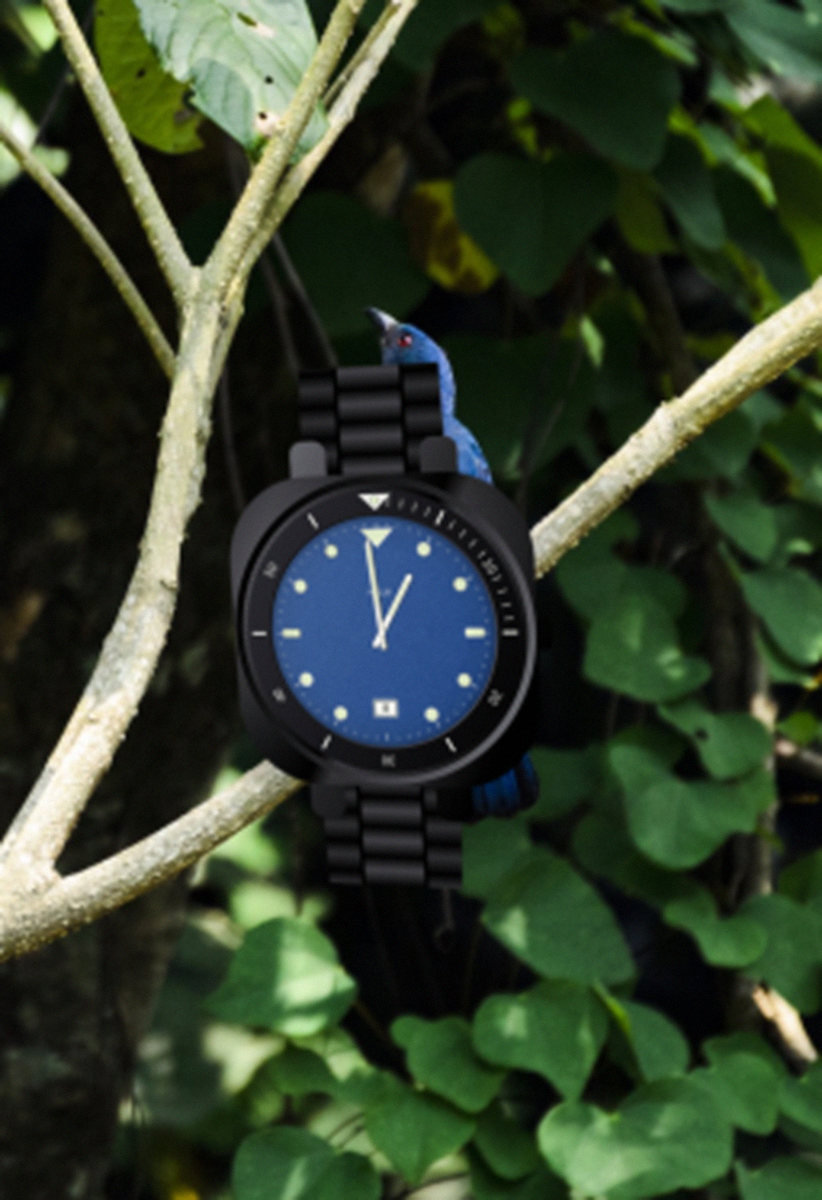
12:59
